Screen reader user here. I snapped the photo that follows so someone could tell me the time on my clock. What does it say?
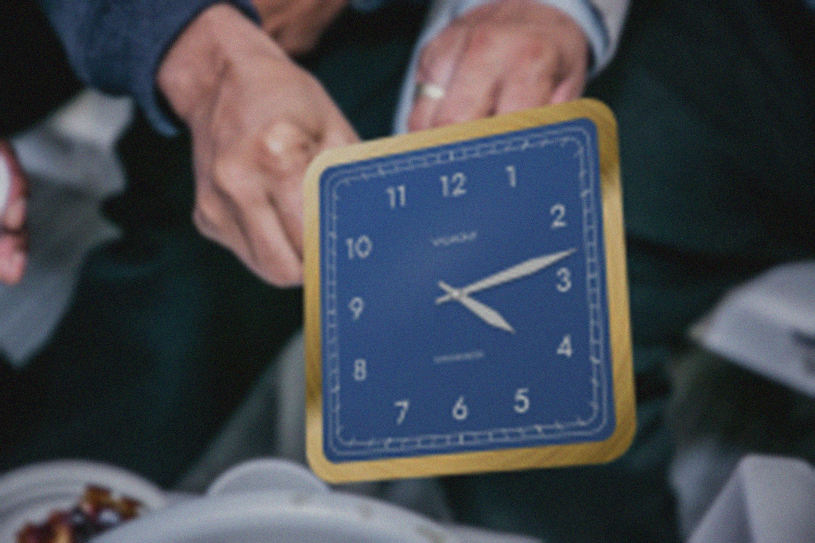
4:13
